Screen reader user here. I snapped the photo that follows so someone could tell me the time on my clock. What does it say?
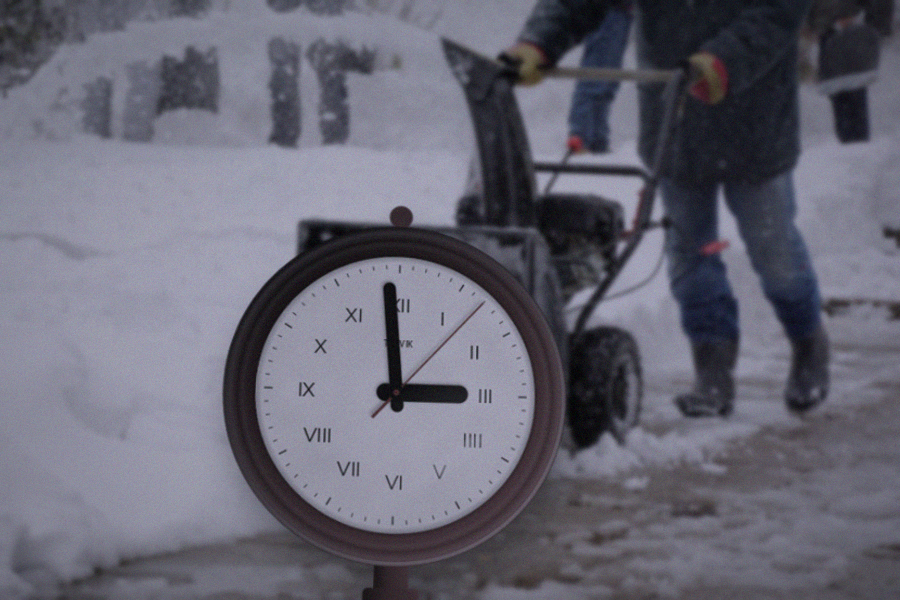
2:59:07
